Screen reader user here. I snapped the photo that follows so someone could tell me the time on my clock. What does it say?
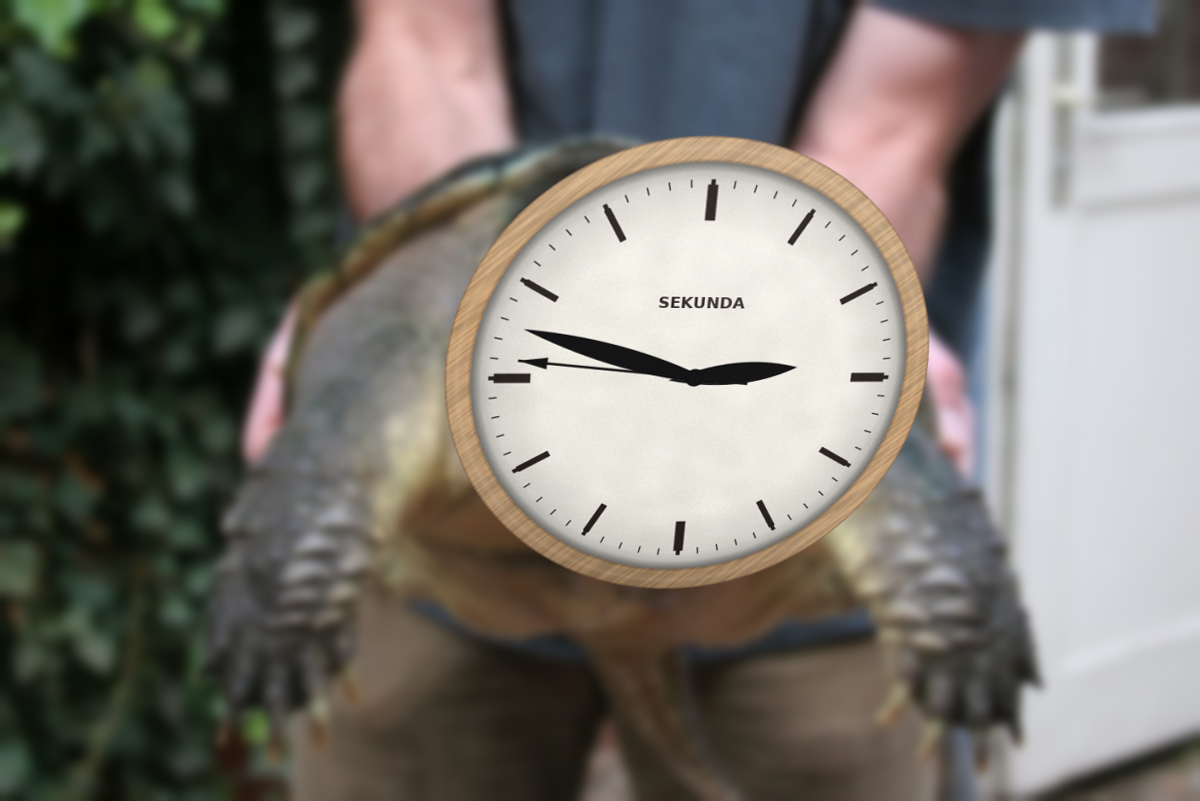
2:47:46
